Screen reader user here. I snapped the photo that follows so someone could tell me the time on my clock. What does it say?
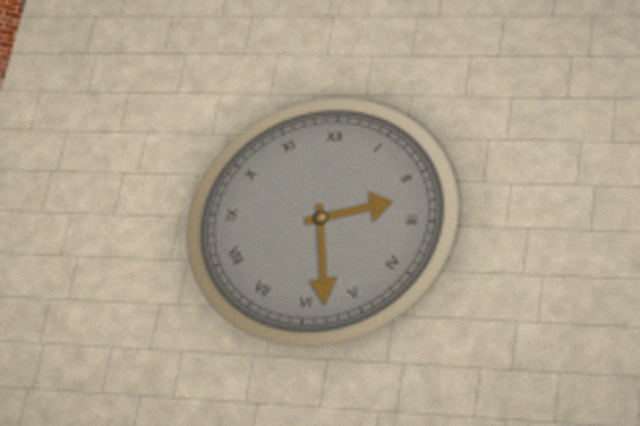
2:28
